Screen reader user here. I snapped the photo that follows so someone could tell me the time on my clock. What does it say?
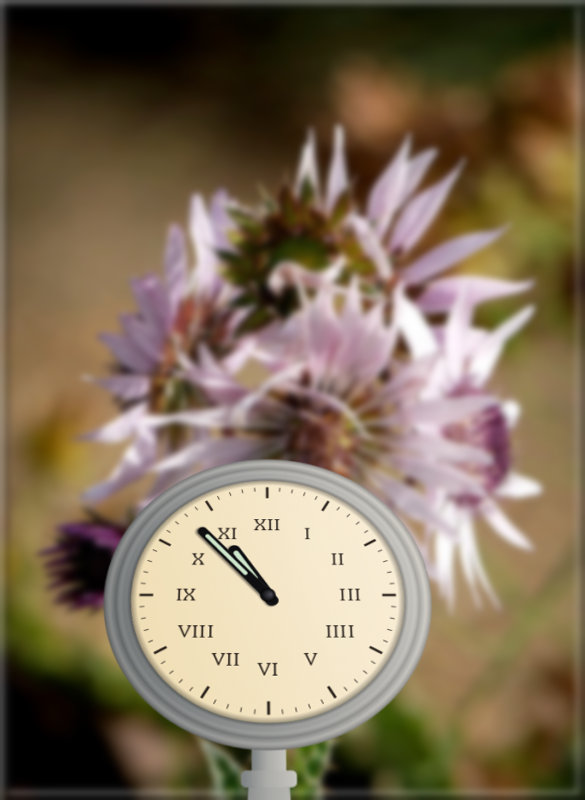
10:53
